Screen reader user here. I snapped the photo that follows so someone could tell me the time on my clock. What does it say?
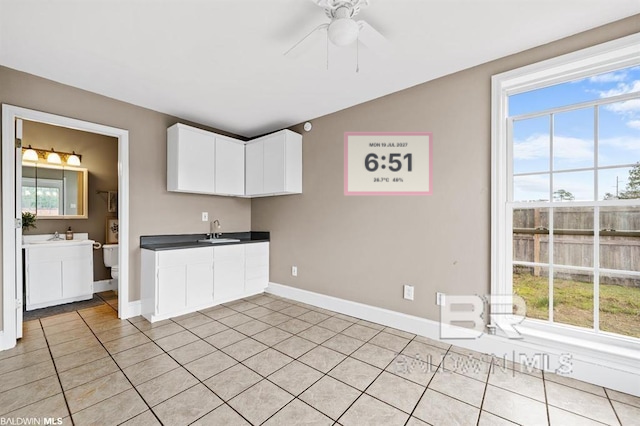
6:51
